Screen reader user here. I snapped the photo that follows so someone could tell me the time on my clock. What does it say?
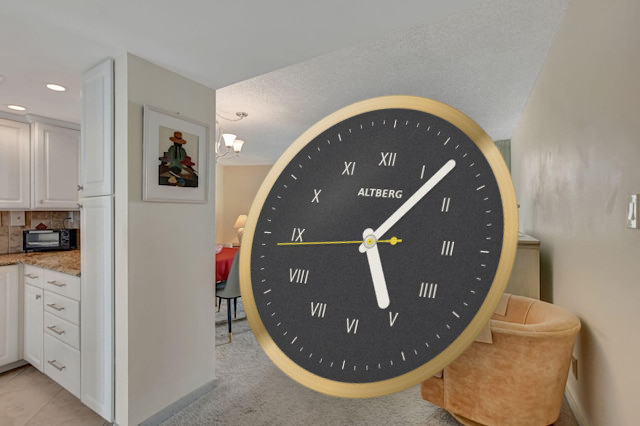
5:06:44
